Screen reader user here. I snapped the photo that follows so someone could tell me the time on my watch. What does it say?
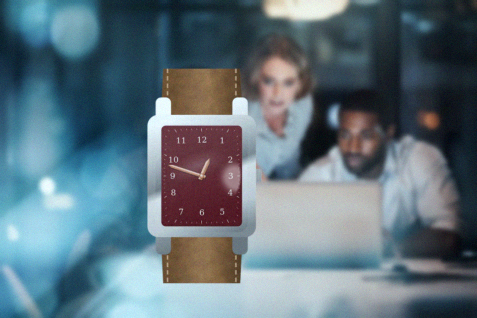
12:48
